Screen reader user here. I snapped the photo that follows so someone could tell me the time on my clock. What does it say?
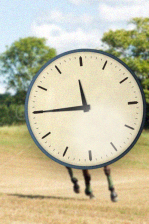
11:45
